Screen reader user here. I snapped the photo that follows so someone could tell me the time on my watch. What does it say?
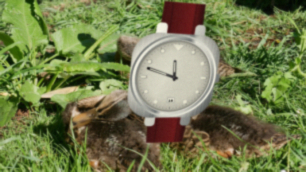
11:48
